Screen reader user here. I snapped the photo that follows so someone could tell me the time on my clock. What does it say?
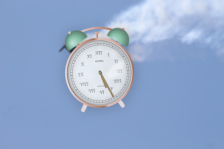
5:26
